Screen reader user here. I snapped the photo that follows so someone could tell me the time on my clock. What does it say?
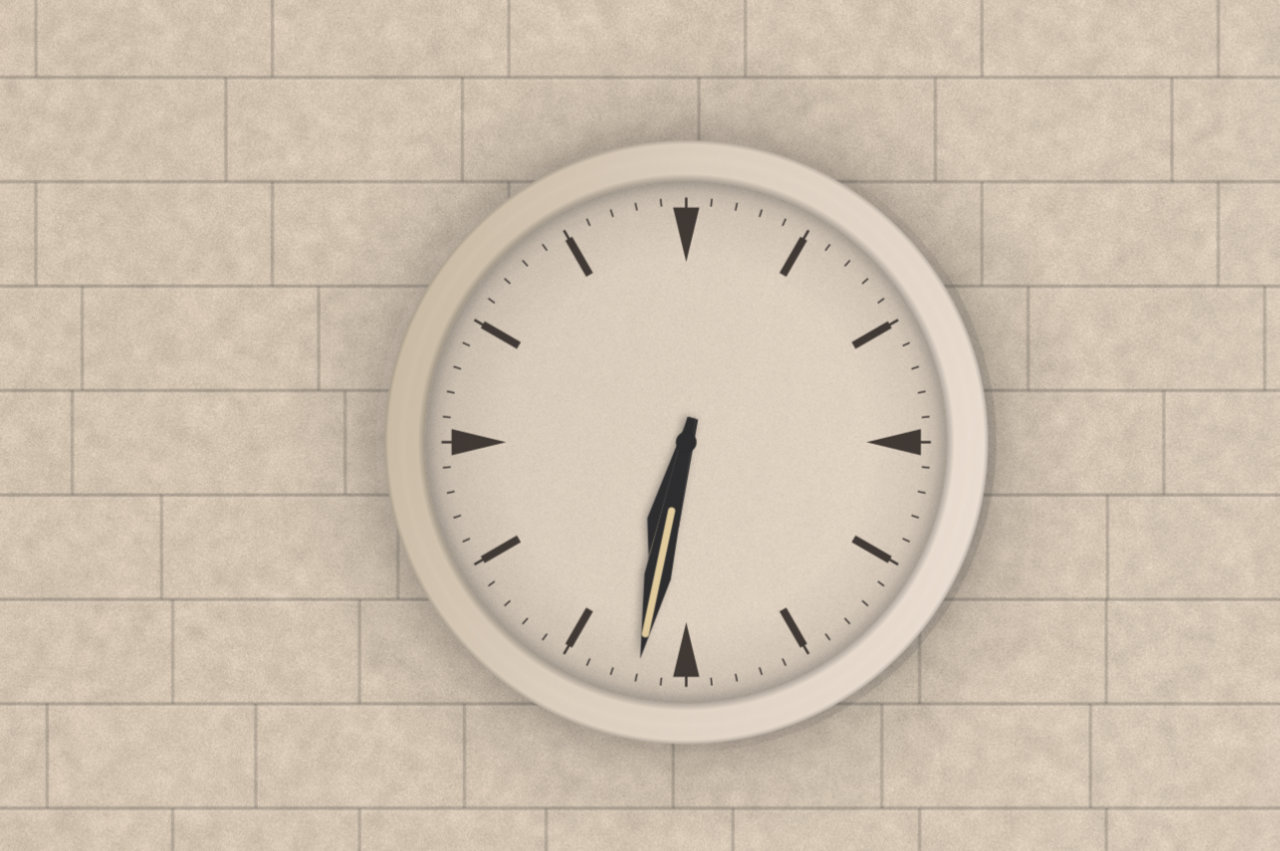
6:32
